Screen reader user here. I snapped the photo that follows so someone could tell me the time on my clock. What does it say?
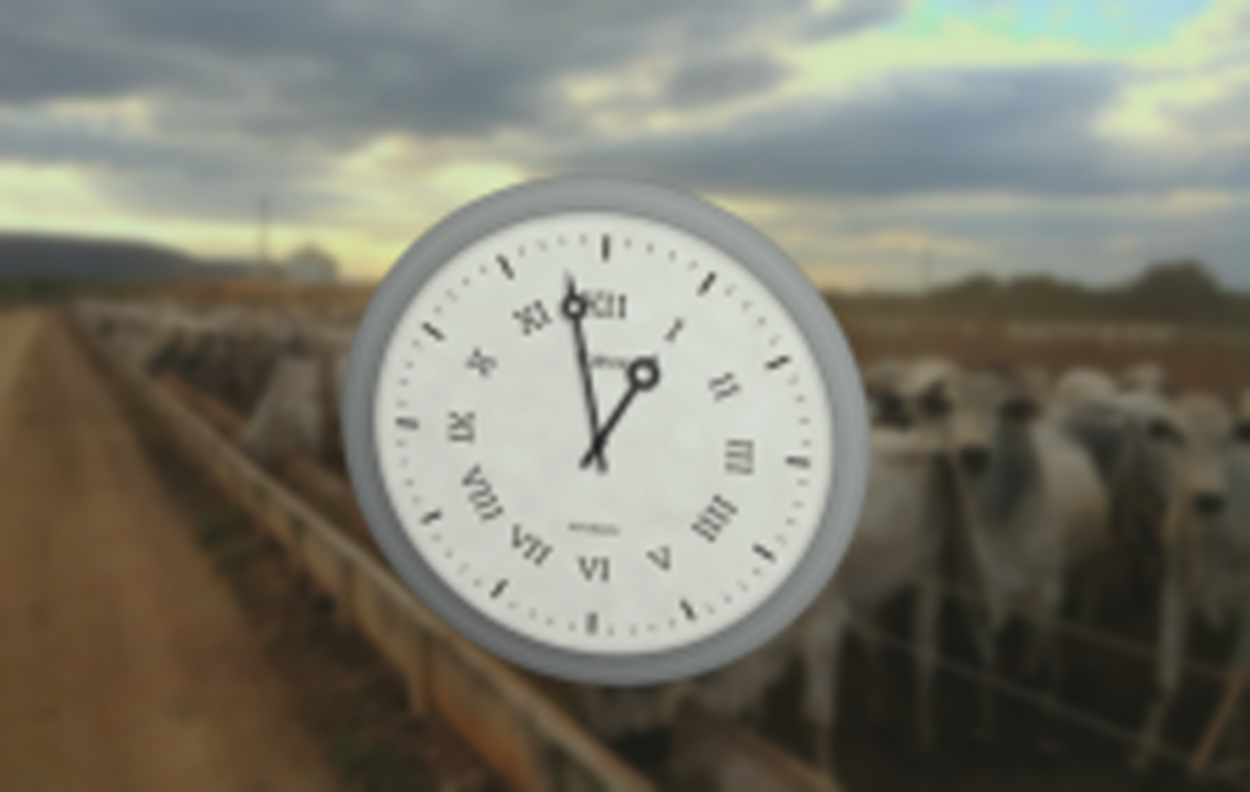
12:58
